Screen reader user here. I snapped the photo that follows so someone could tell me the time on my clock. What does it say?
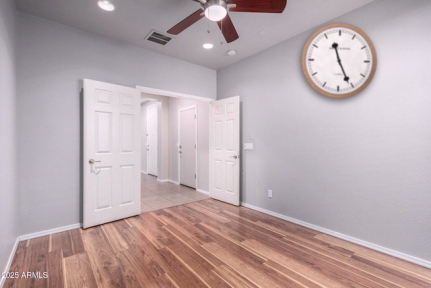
11:26
